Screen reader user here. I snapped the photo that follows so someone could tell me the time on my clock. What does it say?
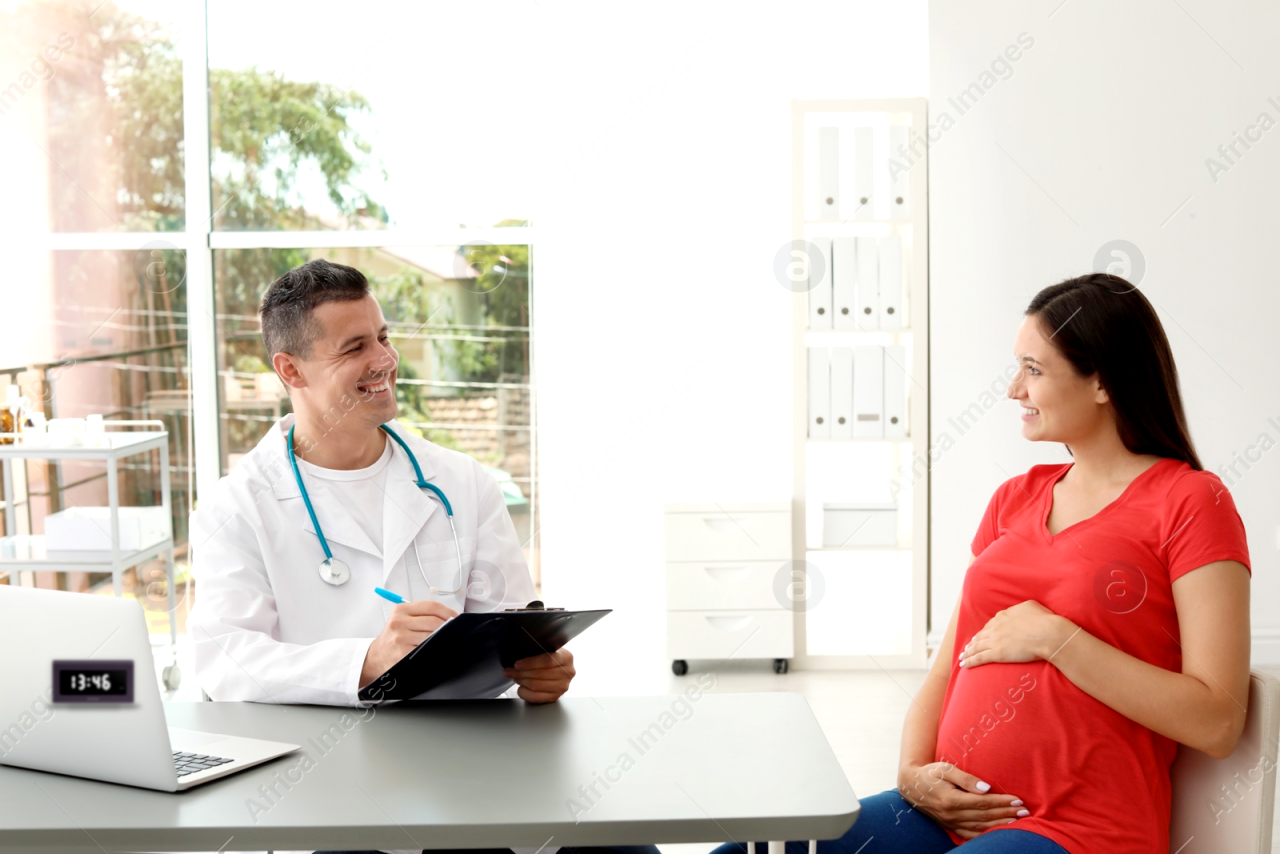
13:46
